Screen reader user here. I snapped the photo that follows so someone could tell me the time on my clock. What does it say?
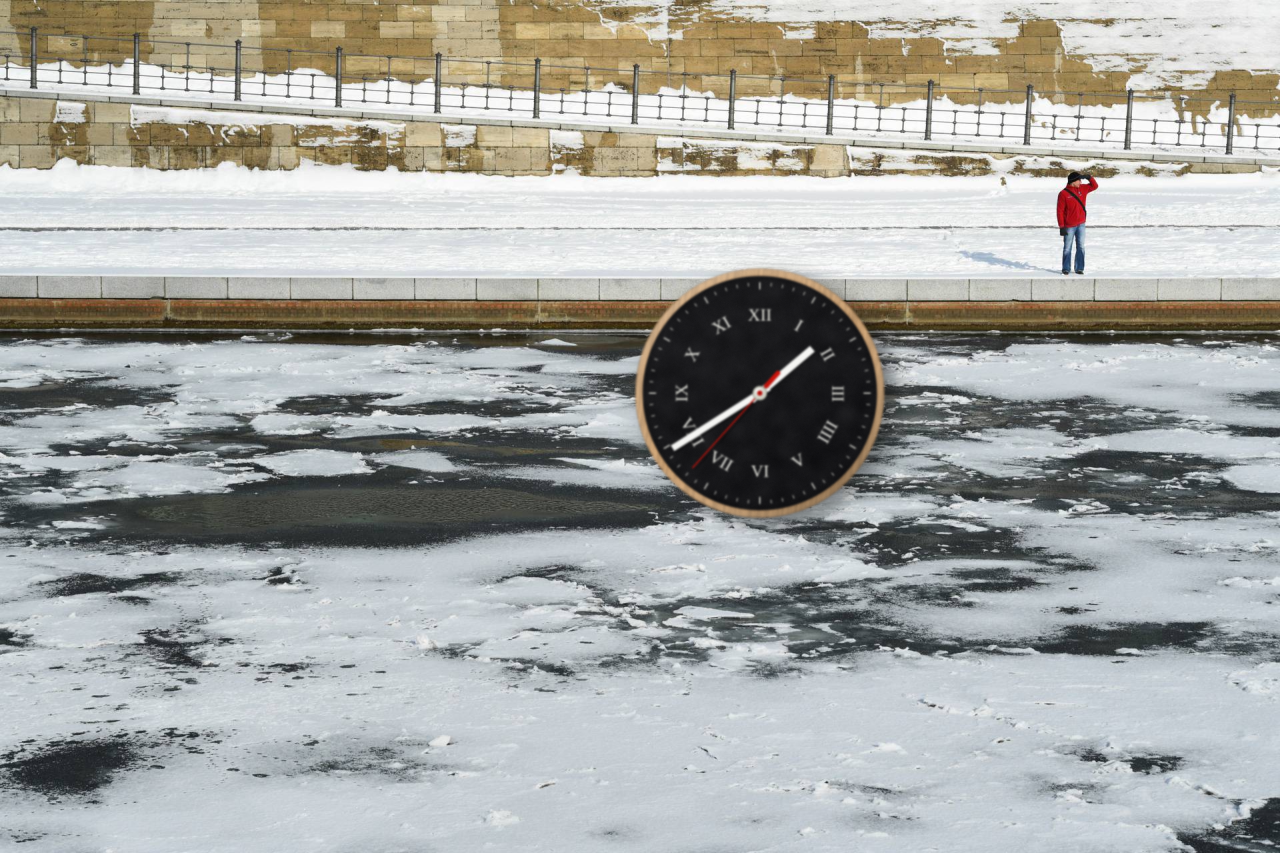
1:39:37
